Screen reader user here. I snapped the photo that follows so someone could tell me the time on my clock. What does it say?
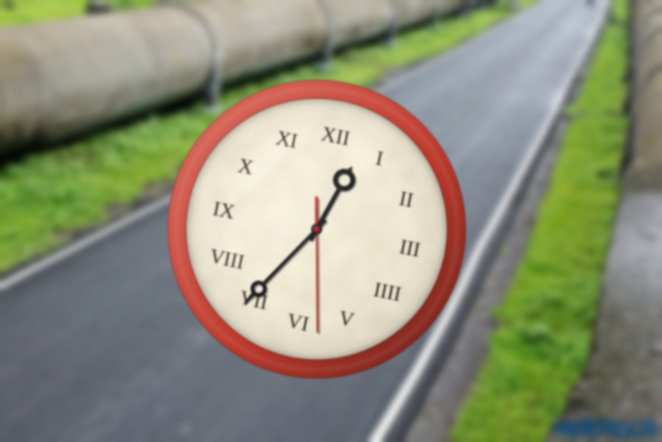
12:35:28
